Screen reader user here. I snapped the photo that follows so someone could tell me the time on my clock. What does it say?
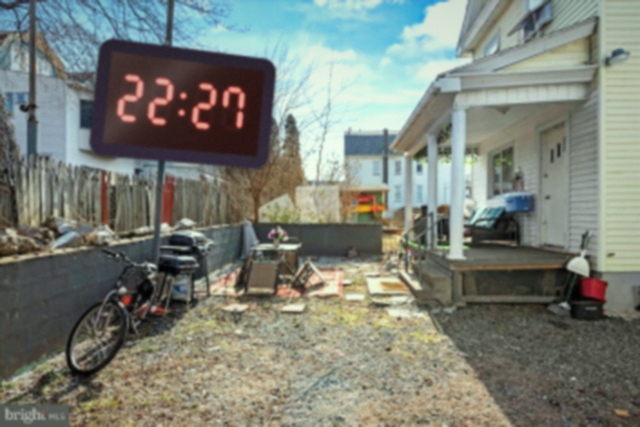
22:27
